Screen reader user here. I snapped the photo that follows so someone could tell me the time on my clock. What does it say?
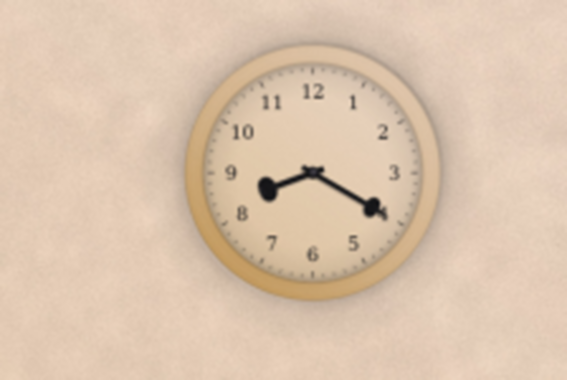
8:20
